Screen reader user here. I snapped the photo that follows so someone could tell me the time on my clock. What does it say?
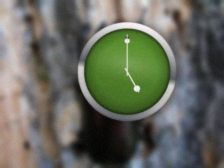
5:00
